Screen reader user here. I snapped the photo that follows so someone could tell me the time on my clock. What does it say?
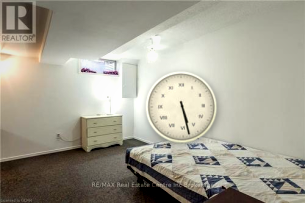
5:28
